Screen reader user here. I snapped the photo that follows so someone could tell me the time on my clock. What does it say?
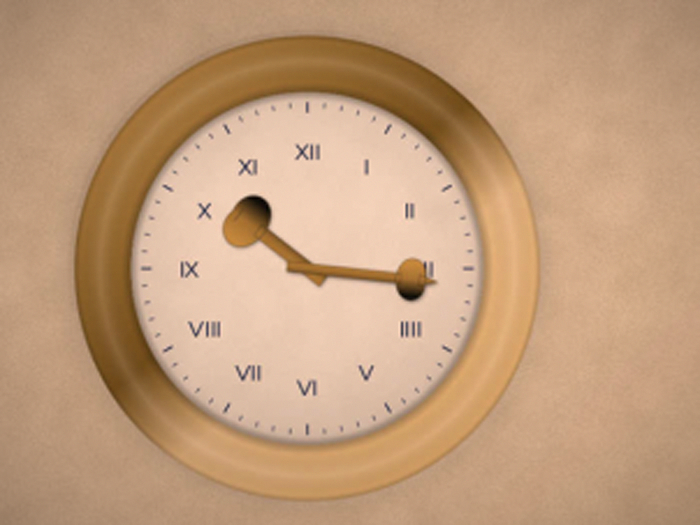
10:16
